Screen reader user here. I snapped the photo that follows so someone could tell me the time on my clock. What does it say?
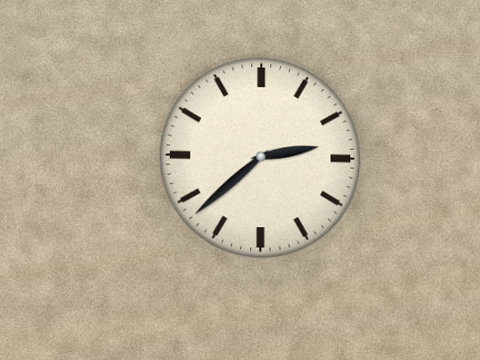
2:38
